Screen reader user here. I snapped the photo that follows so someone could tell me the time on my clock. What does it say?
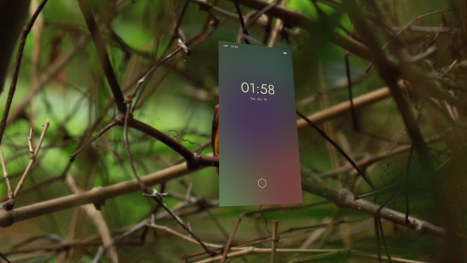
1:58
